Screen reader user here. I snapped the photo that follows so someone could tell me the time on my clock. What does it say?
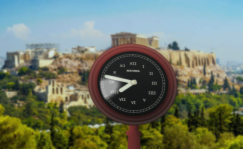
7:47
